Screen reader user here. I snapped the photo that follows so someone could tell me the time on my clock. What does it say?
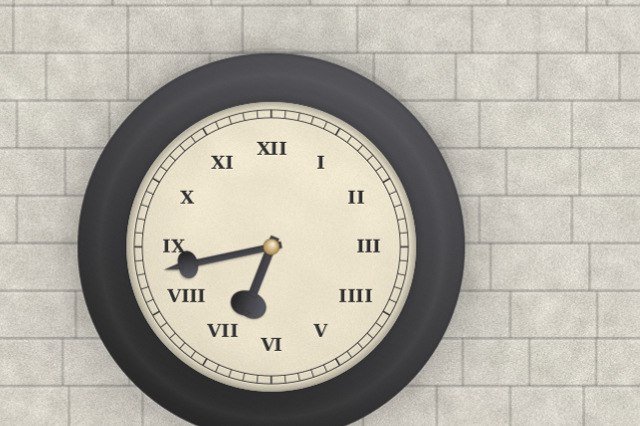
6:43
